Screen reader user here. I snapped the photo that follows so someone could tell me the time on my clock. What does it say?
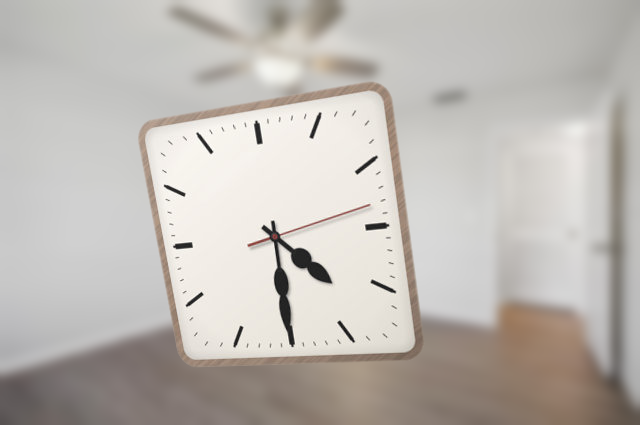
4:30:13
